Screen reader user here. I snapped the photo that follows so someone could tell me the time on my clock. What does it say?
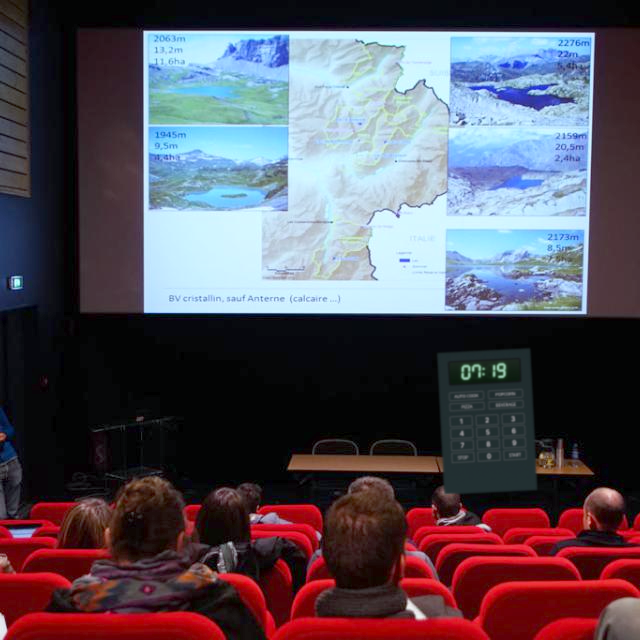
7:19
